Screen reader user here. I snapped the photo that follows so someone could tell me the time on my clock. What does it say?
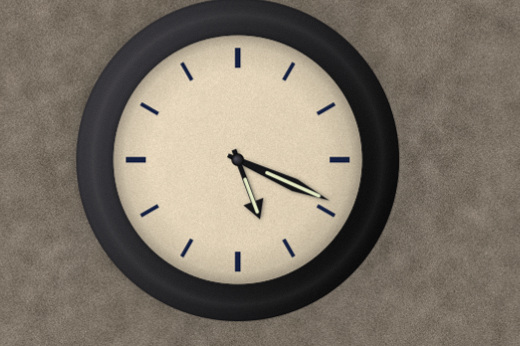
5:19
